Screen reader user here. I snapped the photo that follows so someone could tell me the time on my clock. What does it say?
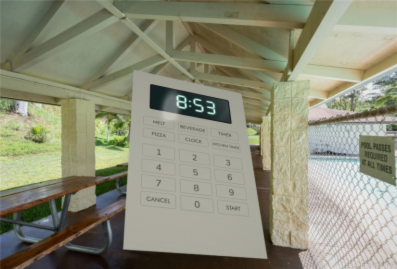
8:53
